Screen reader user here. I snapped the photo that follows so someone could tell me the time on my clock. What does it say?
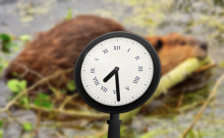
7:29
